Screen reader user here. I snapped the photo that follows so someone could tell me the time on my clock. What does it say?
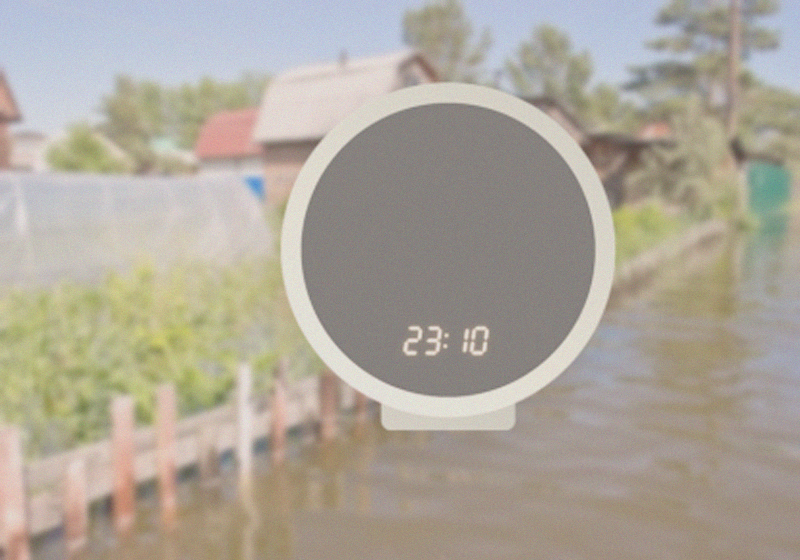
23:10
